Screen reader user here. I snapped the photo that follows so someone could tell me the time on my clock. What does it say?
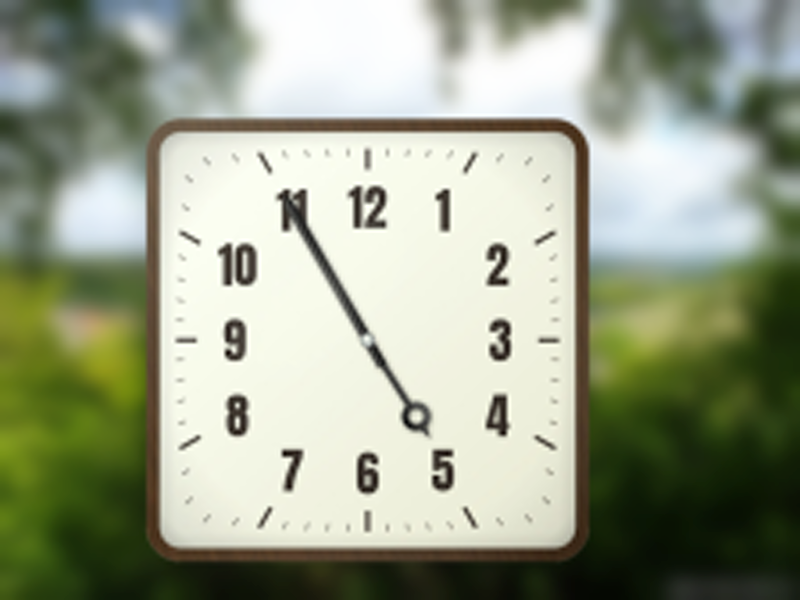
4:55
